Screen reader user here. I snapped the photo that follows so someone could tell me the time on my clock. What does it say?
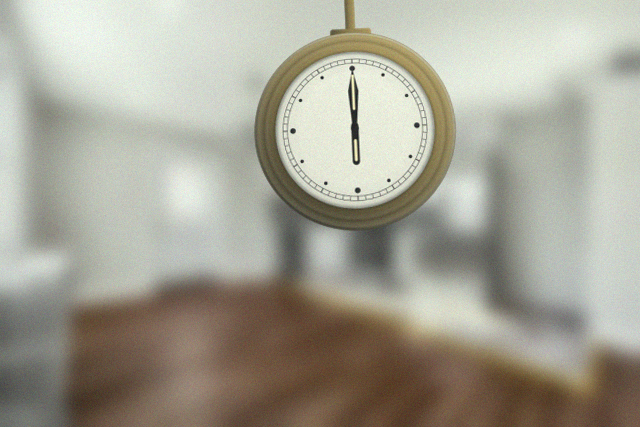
6:00
